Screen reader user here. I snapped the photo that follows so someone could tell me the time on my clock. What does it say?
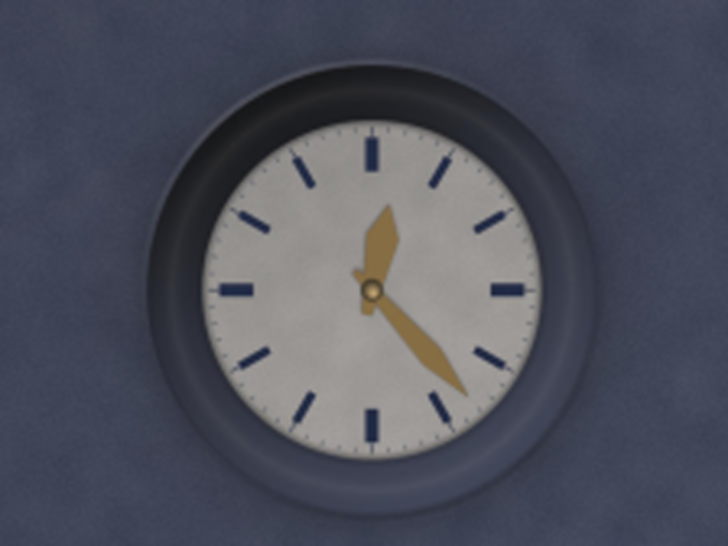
12:23
